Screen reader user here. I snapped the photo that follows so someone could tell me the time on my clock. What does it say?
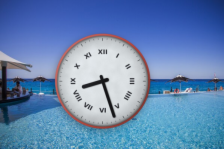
8:27
